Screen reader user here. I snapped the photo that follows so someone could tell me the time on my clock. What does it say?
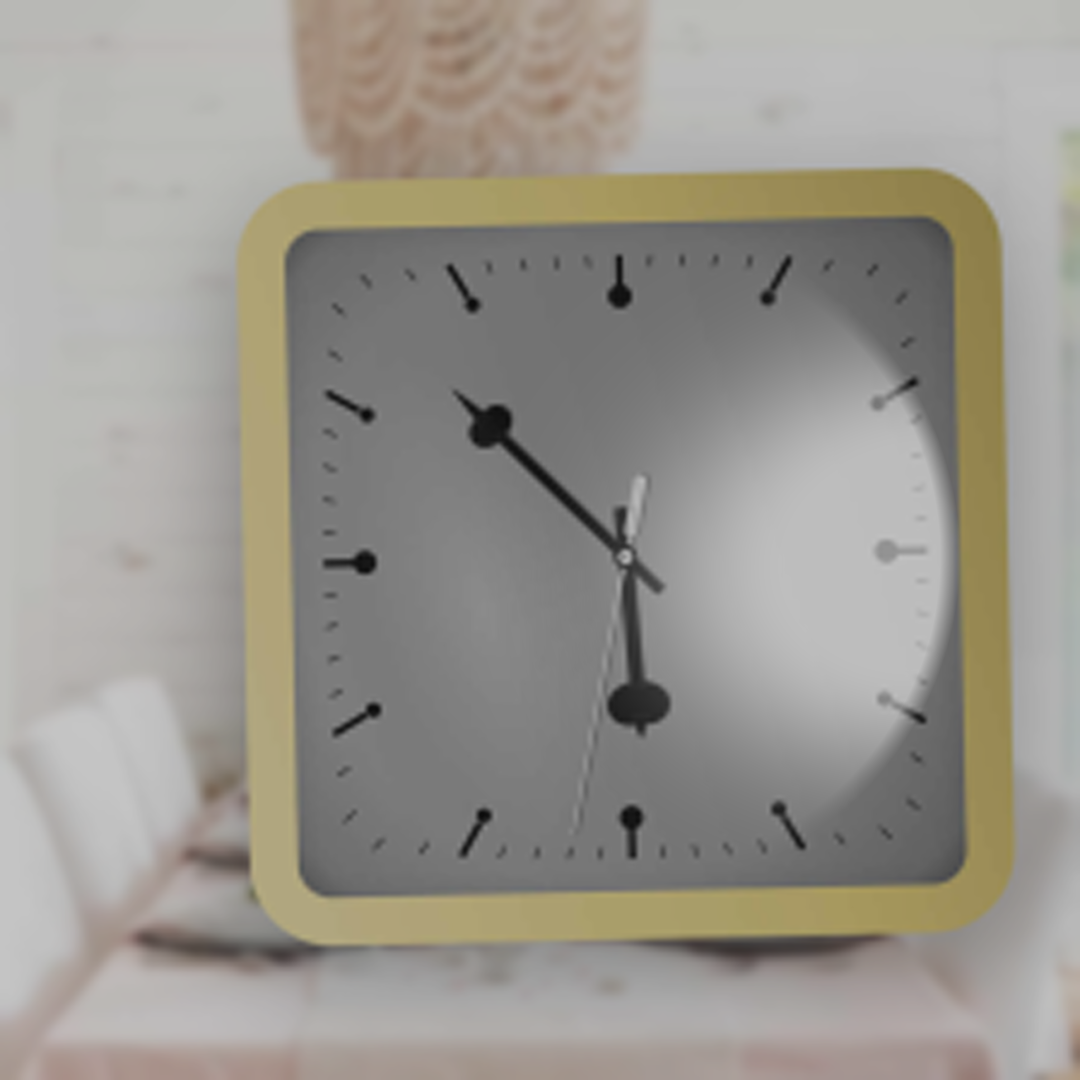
5:52:32
